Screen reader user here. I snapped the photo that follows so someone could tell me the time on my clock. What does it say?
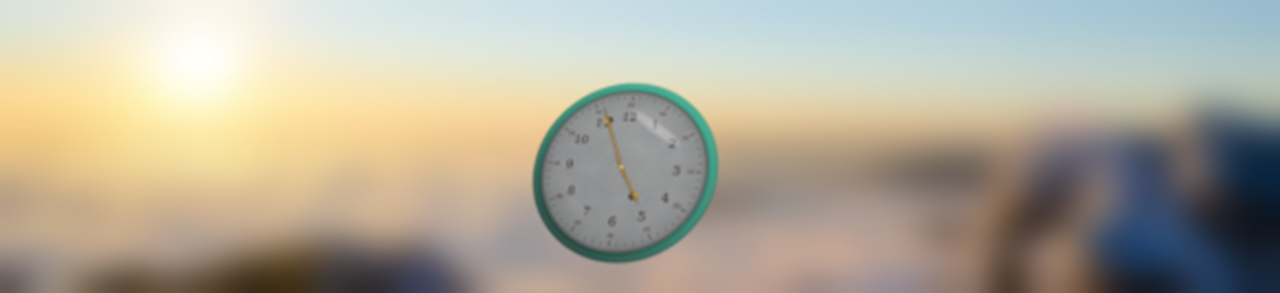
4:56
